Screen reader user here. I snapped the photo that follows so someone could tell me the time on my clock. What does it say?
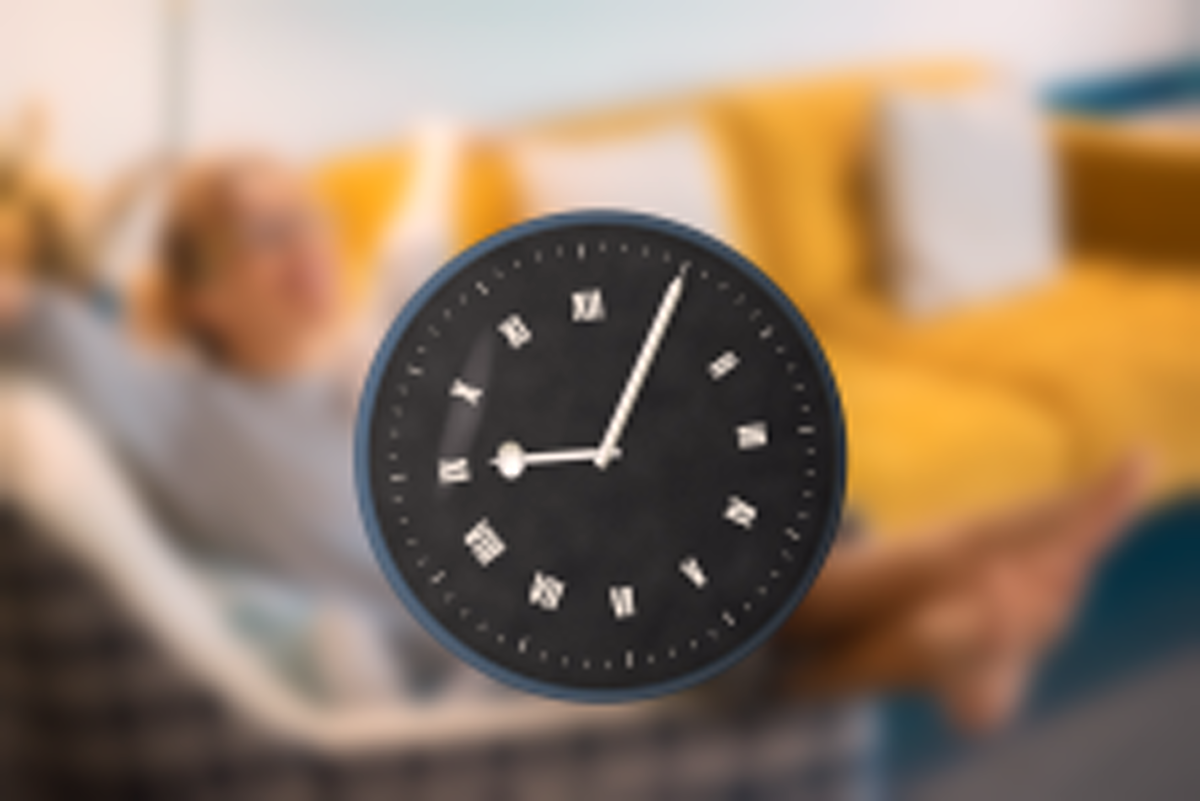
9:05
